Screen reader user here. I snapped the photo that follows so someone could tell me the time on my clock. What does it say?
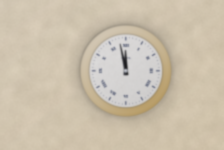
11:58
